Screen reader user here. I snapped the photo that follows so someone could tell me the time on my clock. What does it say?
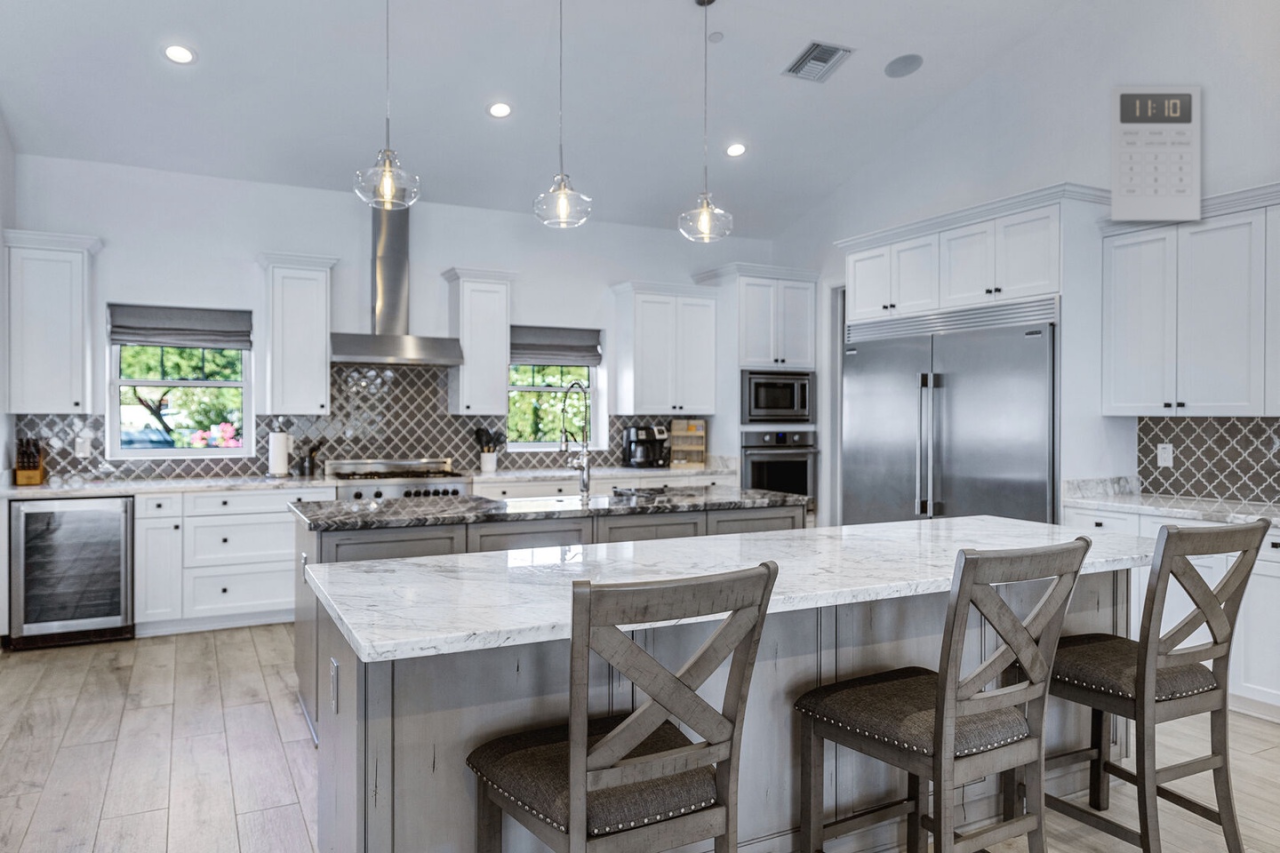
11:10
